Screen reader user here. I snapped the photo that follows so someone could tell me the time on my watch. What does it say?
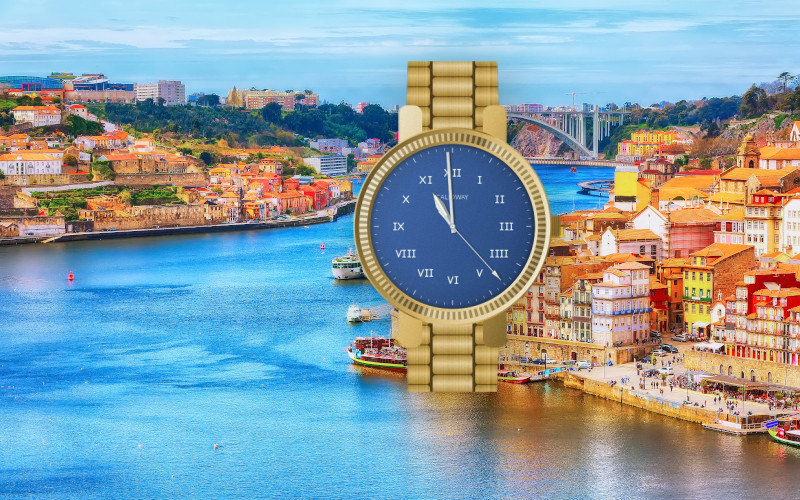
10:59:23
